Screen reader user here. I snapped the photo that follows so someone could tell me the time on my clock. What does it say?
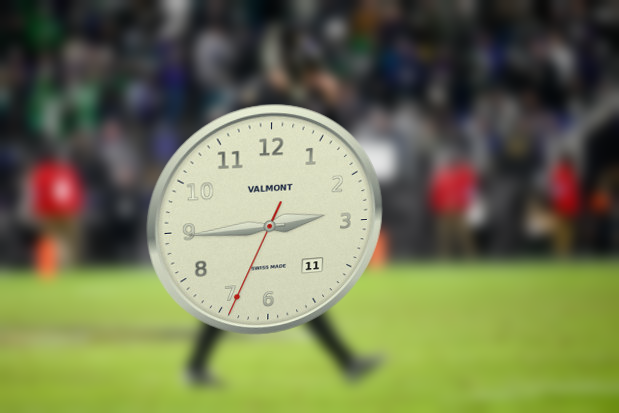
2:44:34
